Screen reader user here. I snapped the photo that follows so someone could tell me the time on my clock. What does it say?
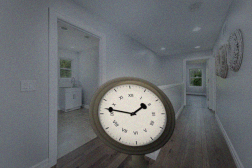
1:47
